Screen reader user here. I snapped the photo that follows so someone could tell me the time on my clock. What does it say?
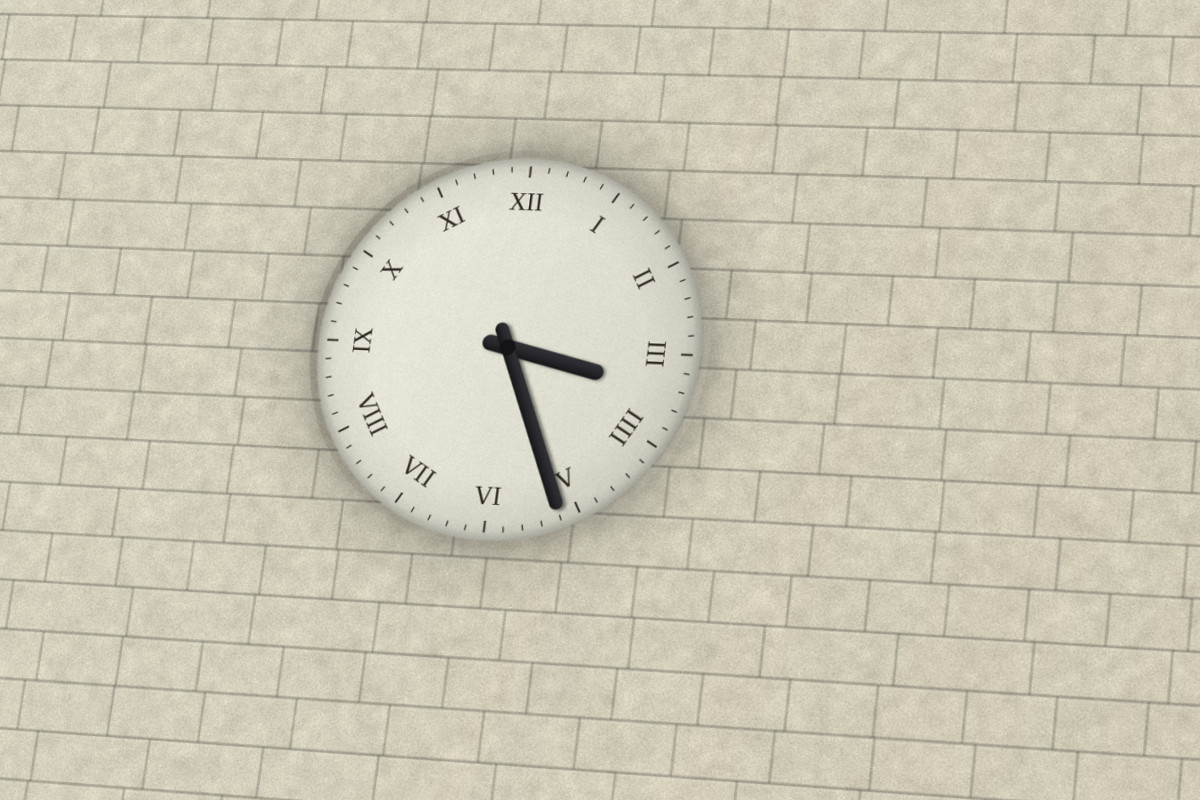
3:26
